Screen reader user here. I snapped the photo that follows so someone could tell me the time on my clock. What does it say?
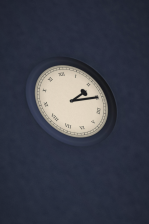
2:15
